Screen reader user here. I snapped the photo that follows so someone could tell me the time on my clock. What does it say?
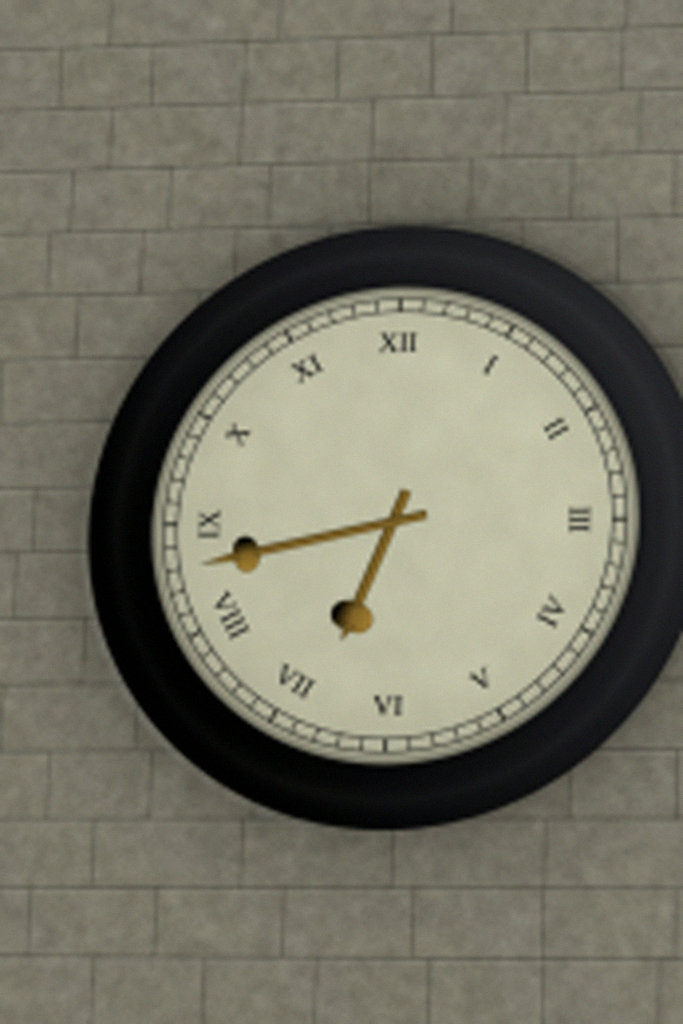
6:43
